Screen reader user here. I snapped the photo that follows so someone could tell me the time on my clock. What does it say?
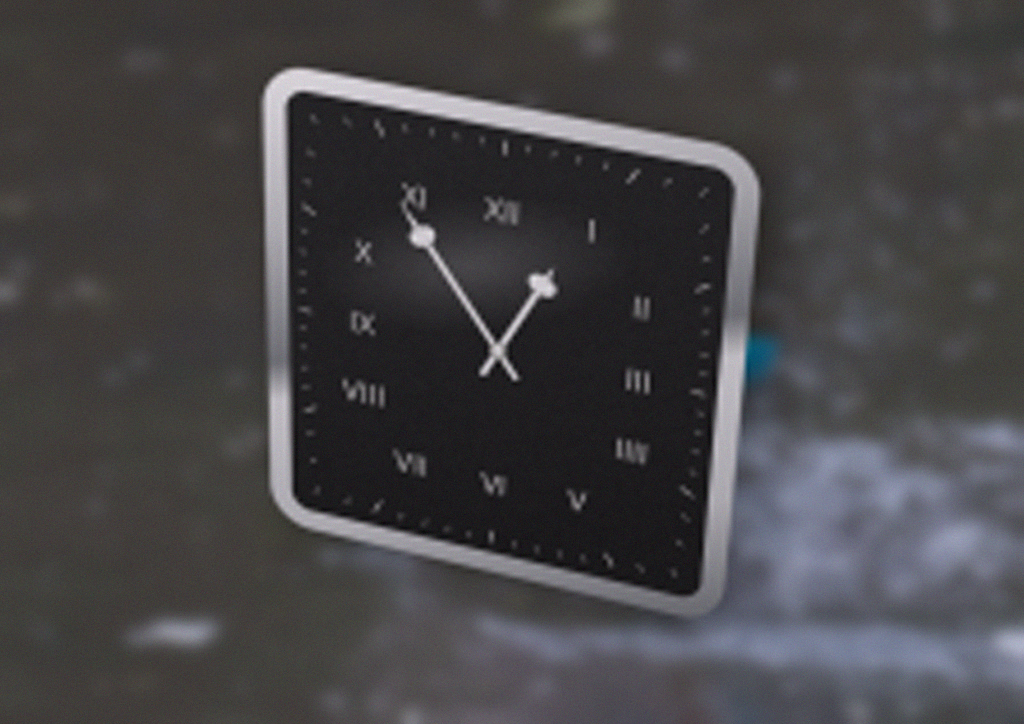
12:54
